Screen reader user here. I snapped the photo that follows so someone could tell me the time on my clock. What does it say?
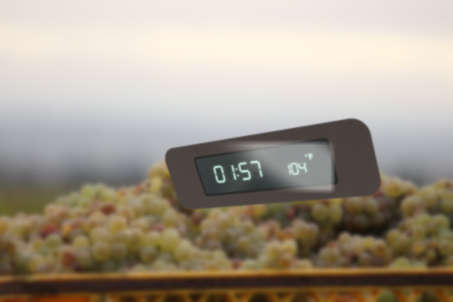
1:57
